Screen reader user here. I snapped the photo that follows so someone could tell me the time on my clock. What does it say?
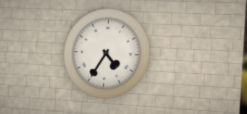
4:35
